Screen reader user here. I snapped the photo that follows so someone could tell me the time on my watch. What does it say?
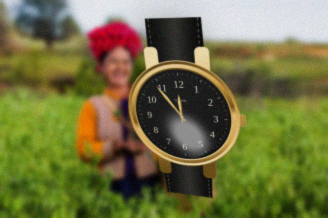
11:54
